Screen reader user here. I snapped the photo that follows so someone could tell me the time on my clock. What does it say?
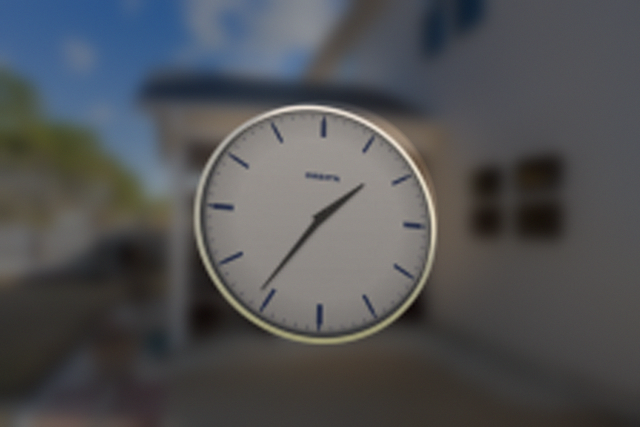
1:36
